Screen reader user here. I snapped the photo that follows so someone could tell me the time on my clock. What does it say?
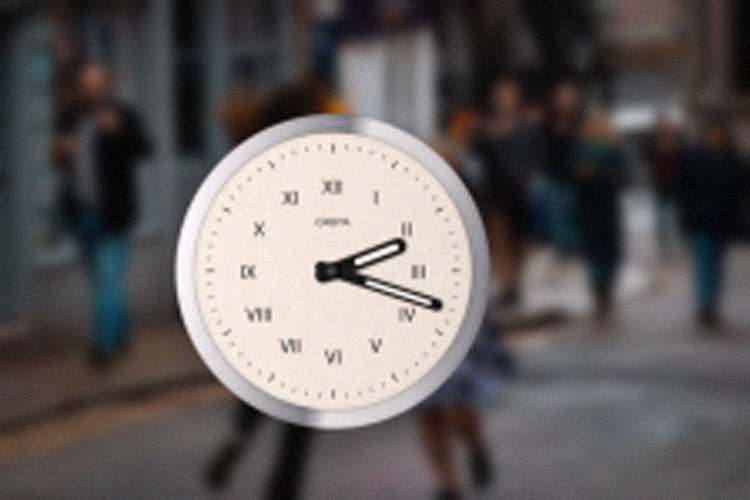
2:18
